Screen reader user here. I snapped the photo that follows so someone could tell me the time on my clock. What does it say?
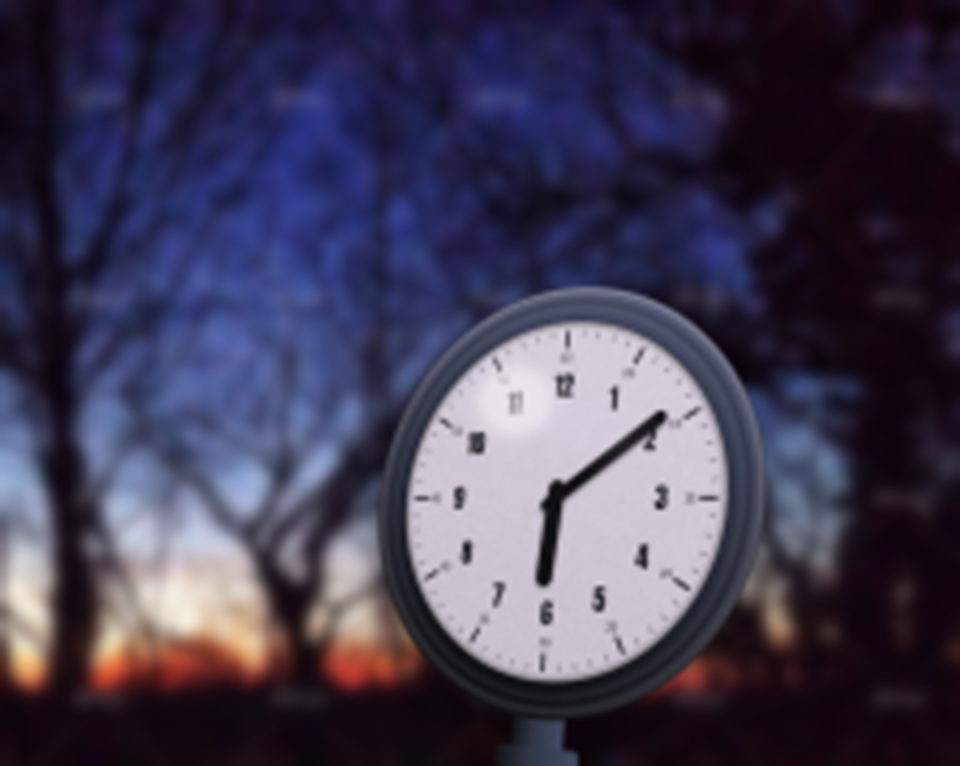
6:09
